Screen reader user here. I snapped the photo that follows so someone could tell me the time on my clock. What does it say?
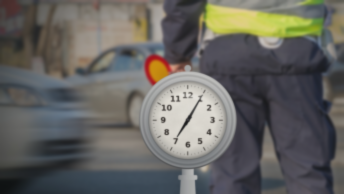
7:05
